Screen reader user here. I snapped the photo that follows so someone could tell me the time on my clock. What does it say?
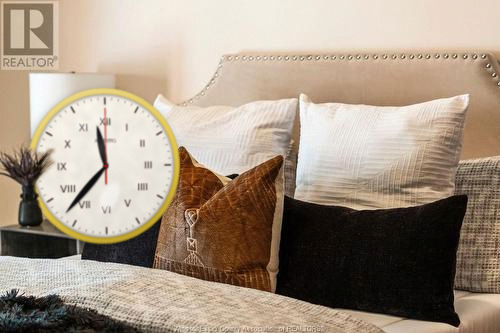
11:37:00
